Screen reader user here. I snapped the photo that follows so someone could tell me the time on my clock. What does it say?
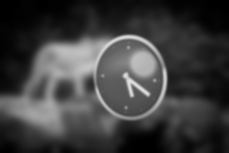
5:20
